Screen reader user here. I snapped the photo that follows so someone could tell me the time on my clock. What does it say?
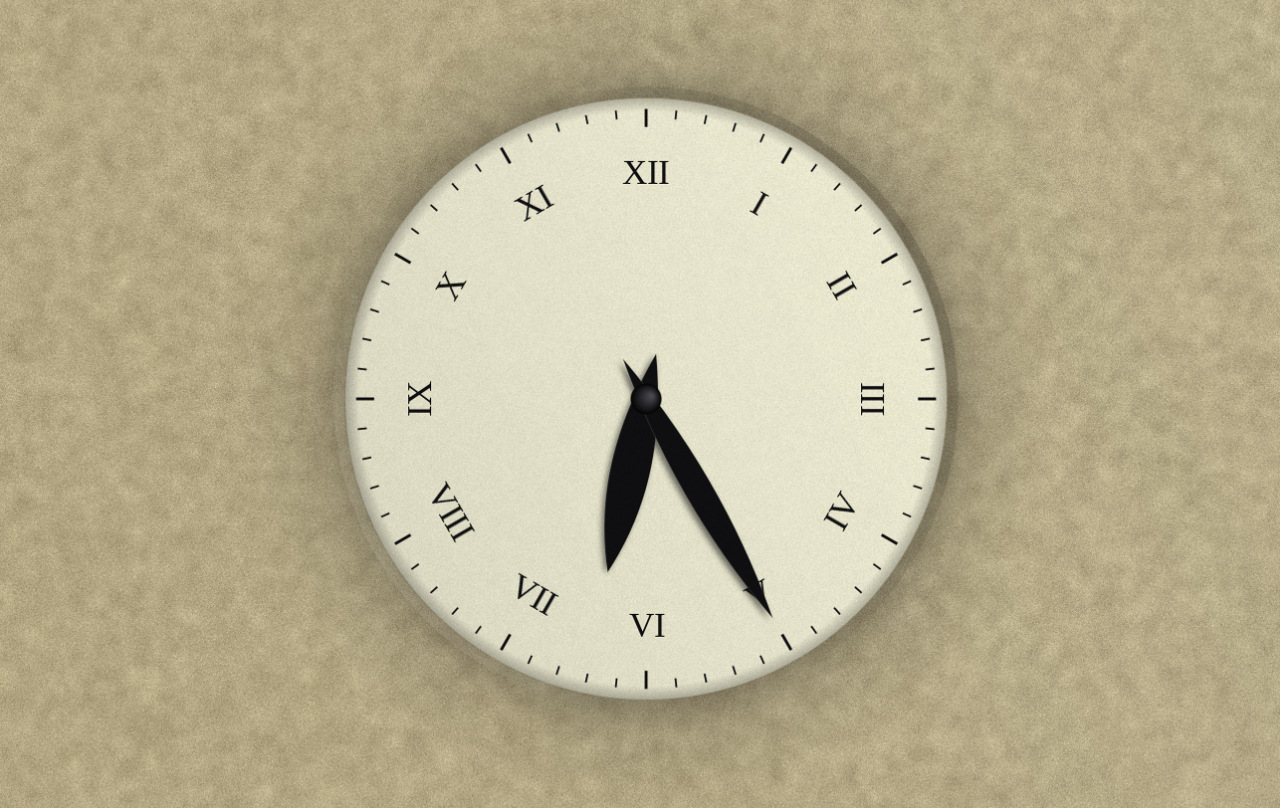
6:25
